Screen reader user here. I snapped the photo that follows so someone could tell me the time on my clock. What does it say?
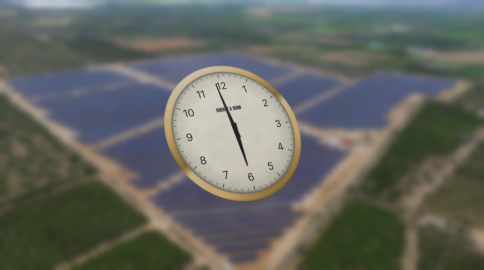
5:59
